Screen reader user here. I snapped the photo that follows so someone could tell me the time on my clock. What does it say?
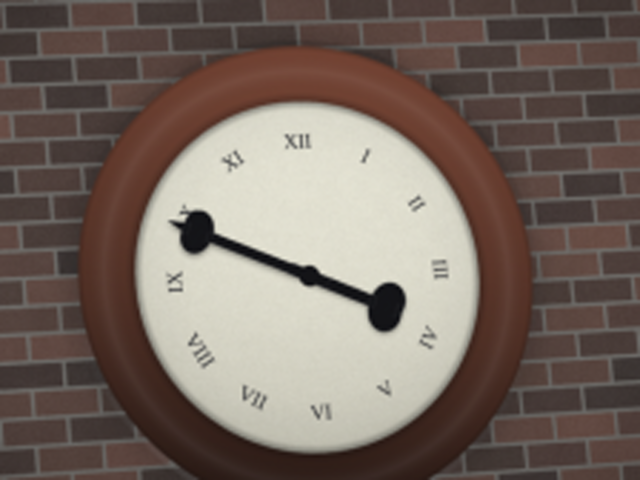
3:49
